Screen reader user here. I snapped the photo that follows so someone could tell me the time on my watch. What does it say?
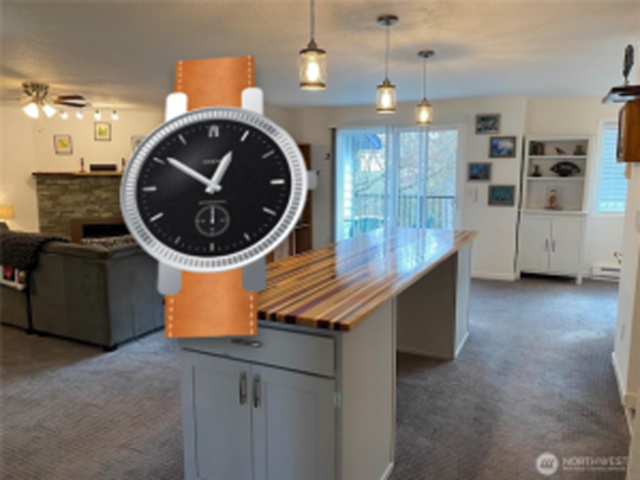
12:51
